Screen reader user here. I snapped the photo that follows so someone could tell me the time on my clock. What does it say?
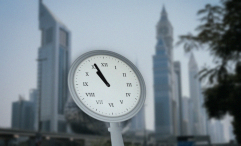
10:56
